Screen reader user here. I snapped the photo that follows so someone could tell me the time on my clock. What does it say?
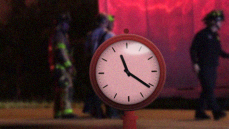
11:21
